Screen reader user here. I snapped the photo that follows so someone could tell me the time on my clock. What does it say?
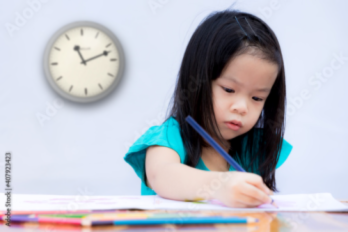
11:12
